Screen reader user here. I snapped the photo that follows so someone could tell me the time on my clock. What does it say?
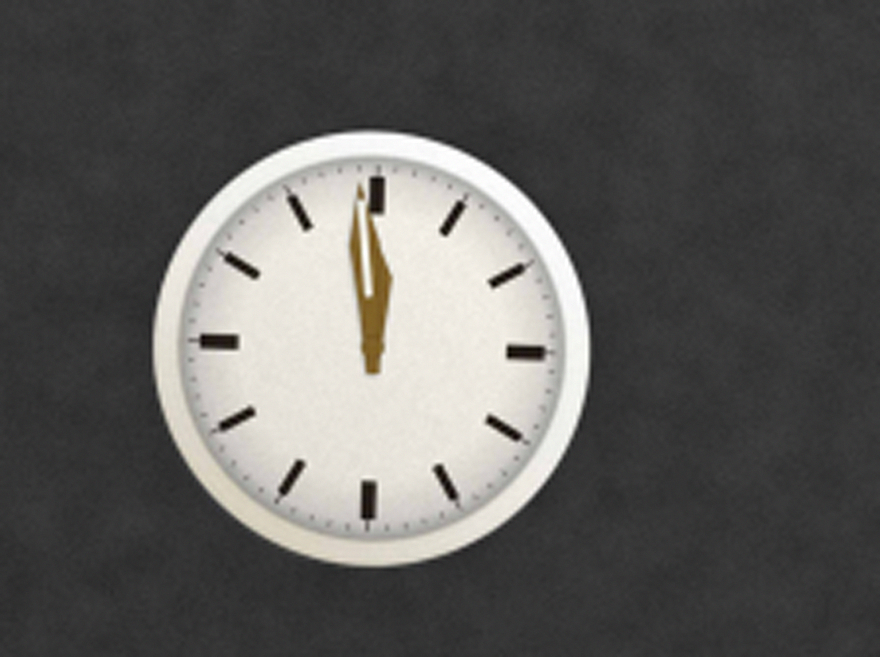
11:59
